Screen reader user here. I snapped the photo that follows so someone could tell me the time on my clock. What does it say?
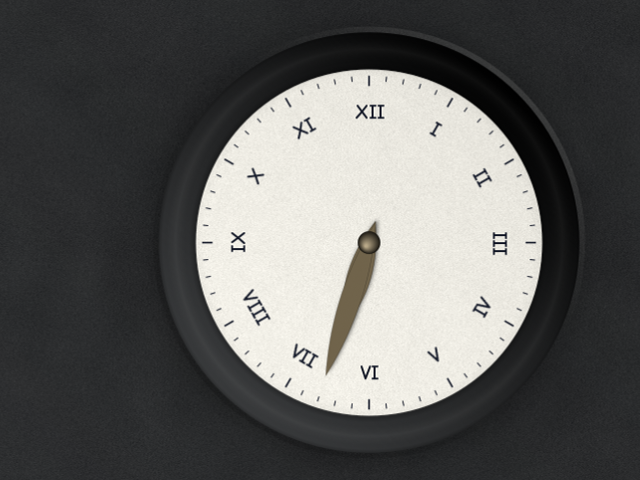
6:33
